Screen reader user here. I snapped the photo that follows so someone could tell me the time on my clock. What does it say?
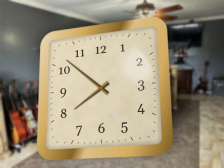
7:52
